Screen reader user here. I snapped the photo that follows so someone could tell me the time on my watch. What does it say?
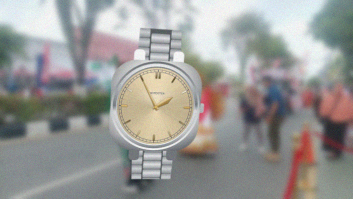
1:55
